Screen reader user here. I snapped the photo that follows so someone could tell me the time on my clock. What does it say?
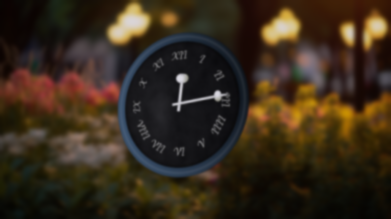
12:14
